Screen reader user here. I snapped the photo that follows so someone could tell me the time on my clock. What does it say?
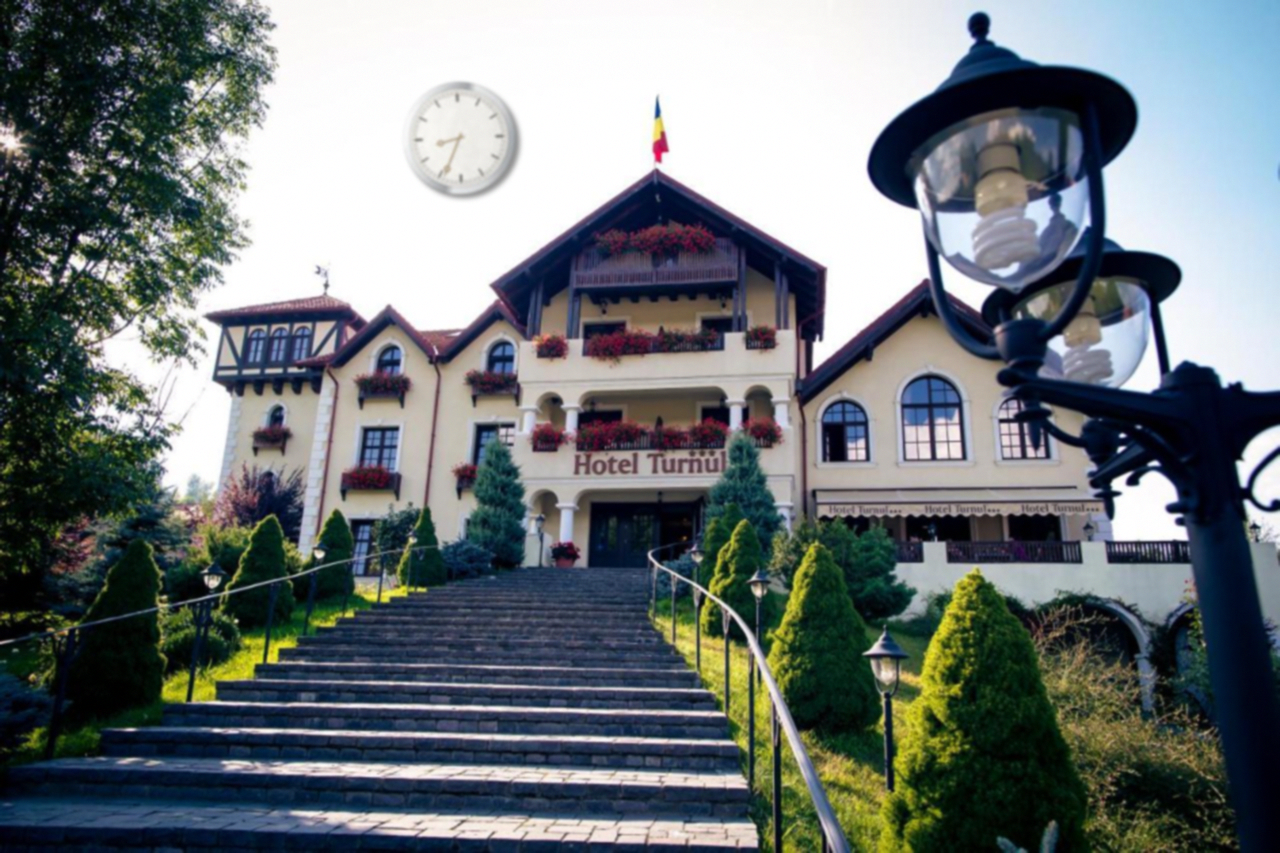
8:34
